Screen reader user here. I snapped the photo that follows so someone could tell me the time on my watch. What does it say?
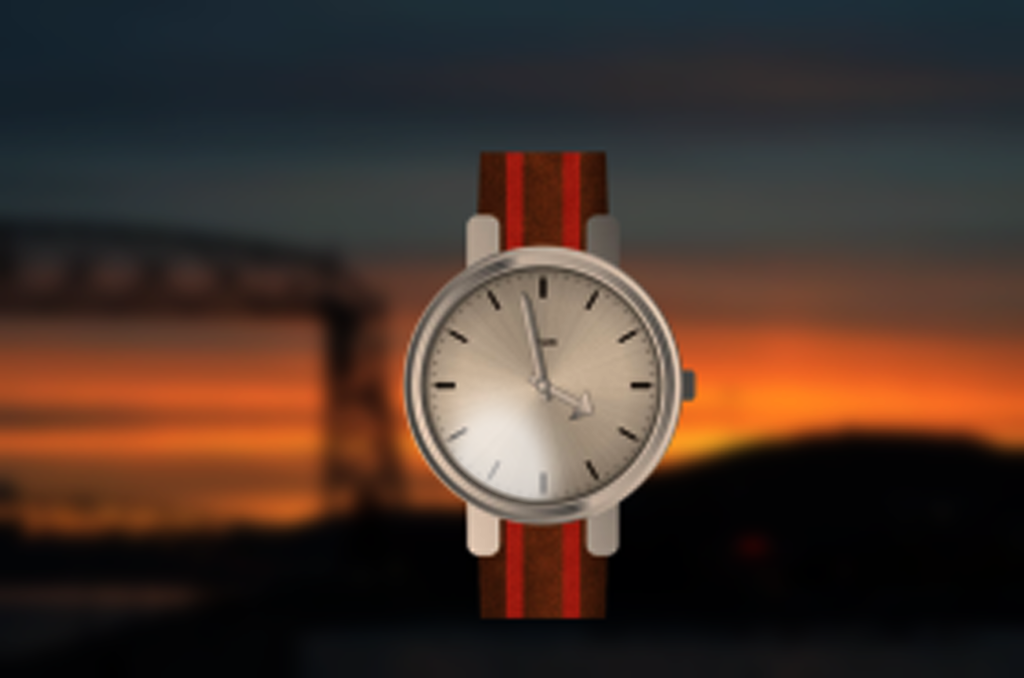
3:58
